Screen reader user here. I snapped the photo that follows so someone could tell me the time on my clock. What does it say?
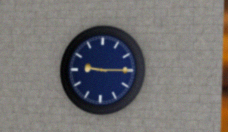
9:15
